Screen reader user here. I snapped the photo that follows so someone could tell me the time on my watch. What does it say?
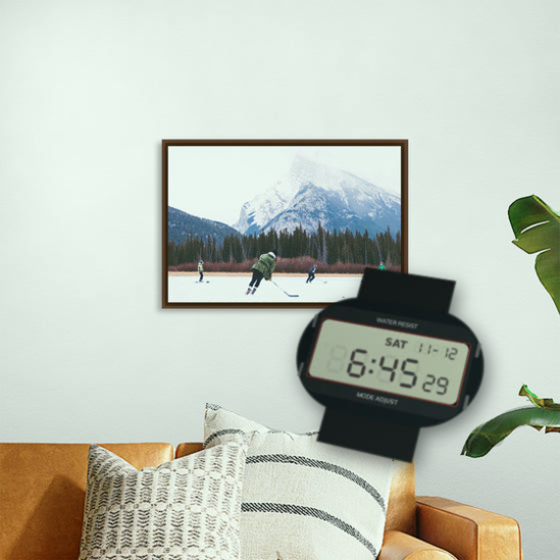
6:45:29
